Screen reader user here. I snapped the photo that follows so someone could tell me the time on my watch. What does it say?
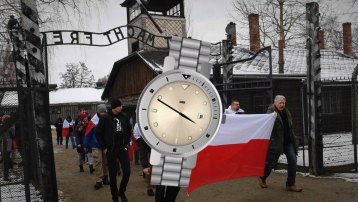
3:49
